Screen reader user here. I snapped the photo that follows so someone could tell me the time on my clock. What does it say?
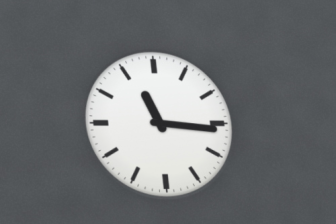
11:16
